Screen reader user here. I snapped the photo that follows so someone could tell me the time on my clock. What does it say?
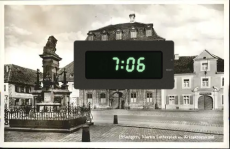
7:06
